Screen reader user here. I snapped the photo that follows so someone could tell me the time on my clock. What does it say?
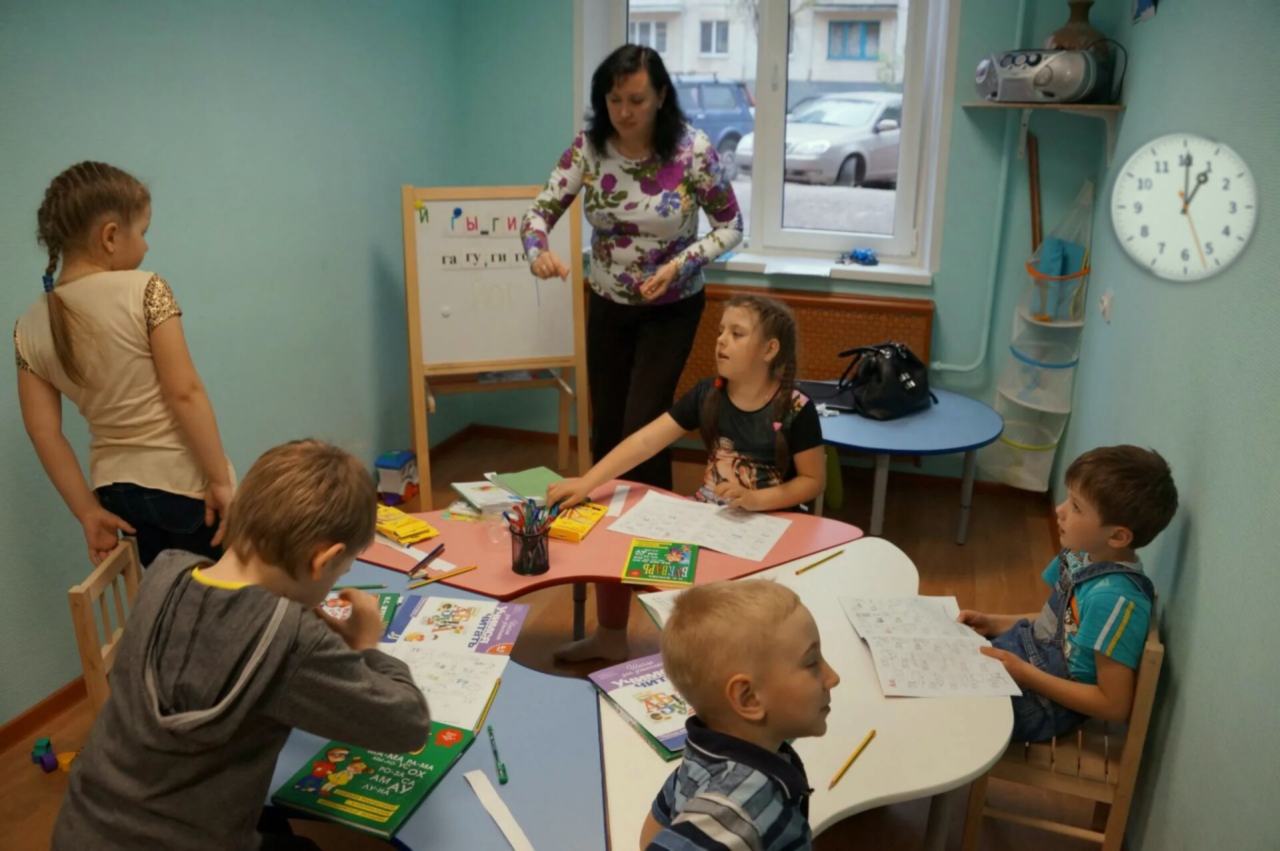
1:00:27
